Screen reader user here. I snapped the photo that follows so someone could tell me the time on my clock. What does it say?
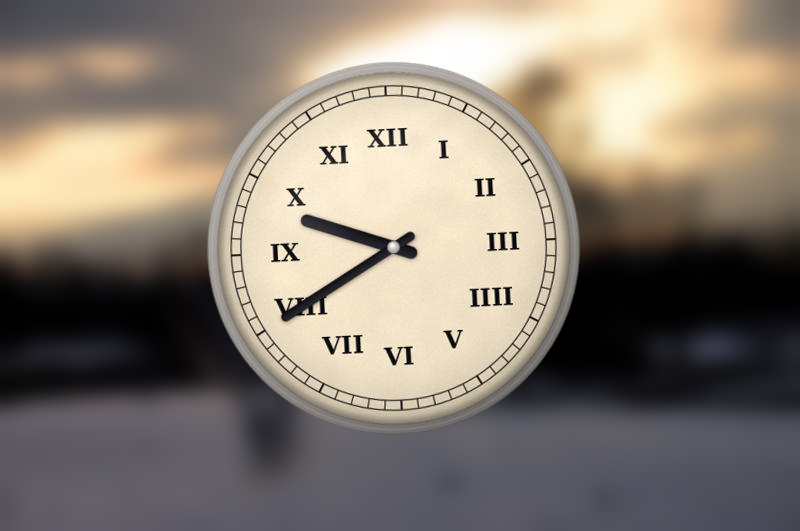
9:40
